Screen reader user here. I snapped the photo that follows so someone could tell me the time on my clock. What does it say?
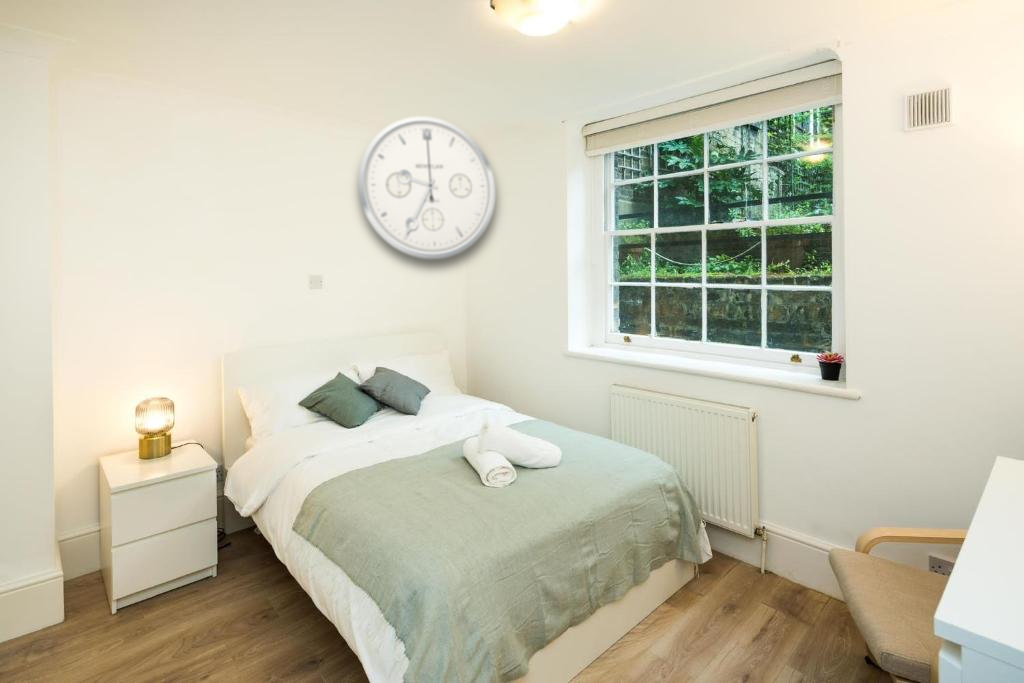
9:35
